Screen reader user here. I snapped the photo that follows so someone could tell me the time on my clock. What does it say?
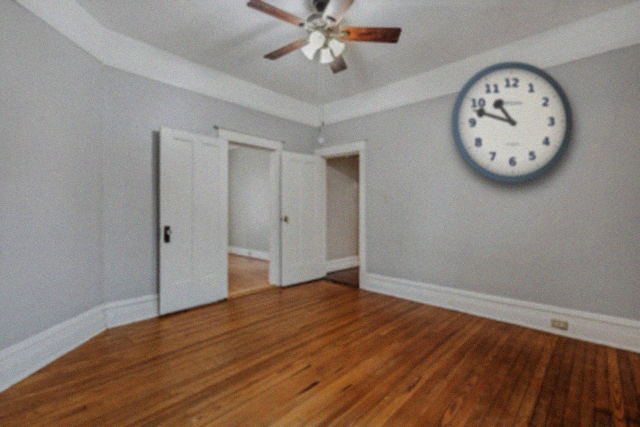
10:48
